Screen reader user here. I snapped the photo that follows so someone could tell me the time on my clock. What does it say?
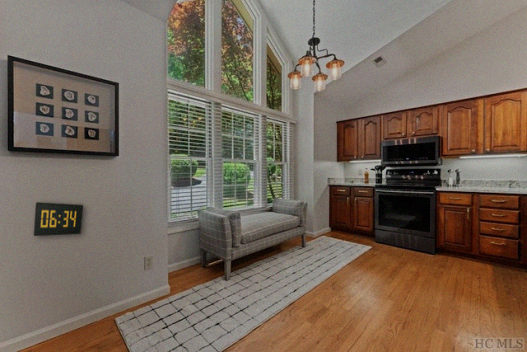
6:34
